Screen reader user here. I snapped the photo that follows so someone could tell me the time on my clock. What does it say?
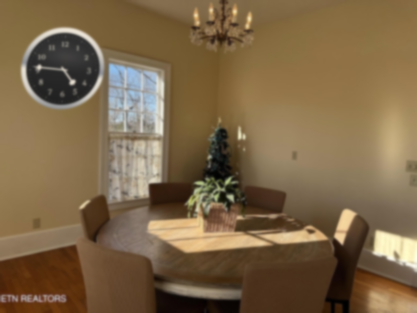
4:46
